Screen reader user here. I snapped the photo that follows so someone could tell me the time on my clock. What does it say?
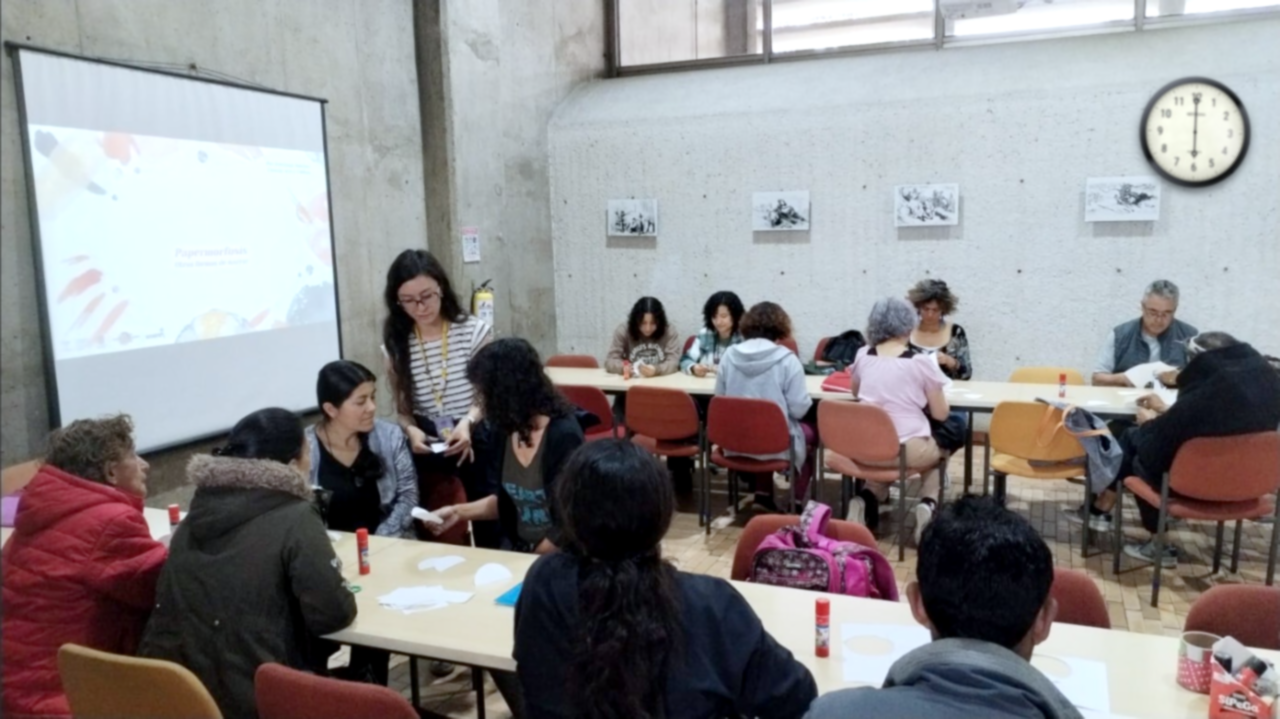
6:00
